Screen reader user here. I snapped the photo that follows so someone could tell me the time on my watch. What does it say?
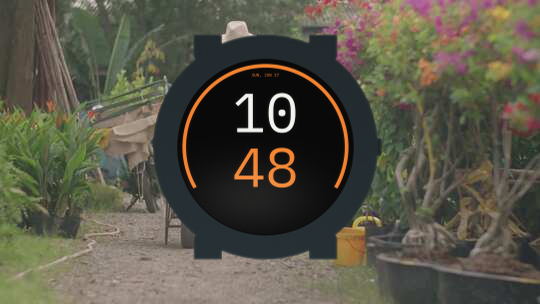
10:48
